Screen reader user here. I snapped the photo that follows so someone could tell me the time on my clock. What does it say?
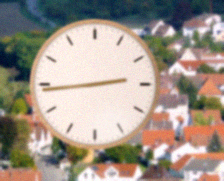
2:44
